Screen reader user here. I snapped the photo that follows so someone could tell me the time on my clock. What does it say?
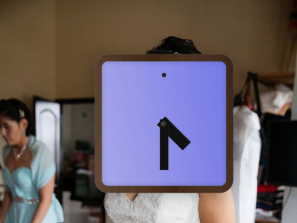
4:30
